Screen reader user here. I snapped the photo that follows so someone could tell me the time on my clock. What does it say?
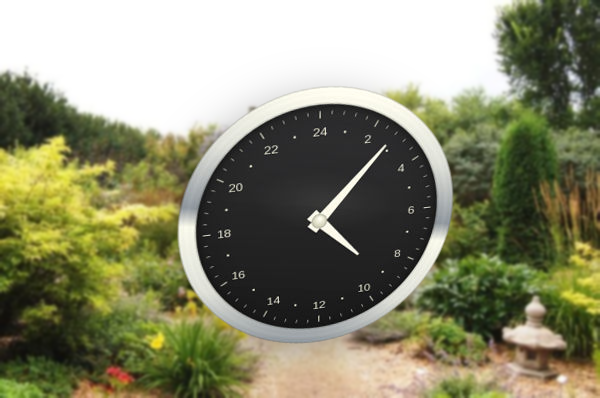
9:07
